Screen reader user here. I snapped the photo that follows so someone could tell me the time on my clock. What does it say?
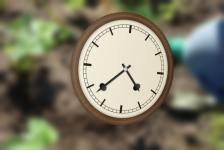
4:38
